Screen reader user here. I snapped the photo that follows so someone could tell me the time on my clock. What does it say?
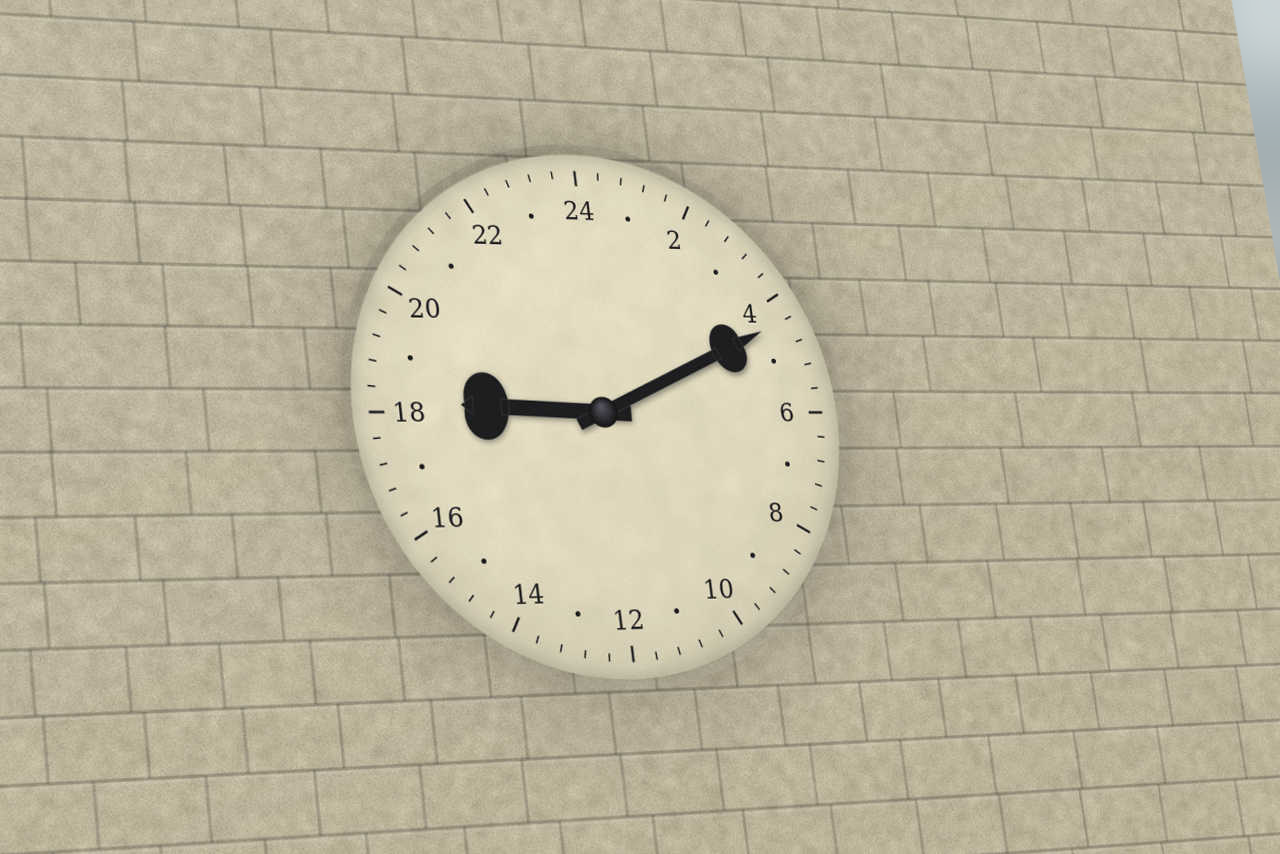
18:11
